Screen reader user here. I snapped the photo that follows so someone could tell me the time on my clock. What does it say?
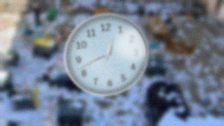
12:42
